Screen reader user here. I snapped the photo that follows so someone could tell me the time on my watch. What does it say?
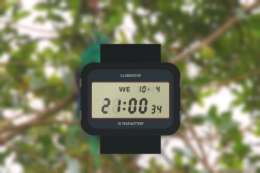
21:00:34
